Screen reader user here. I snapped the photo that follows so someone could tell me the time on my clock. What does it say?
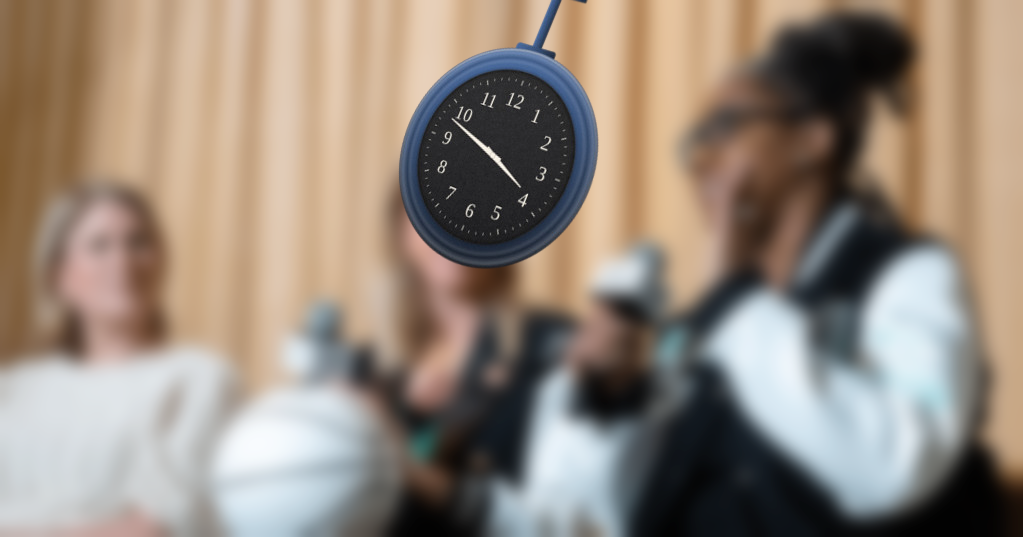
3:48
